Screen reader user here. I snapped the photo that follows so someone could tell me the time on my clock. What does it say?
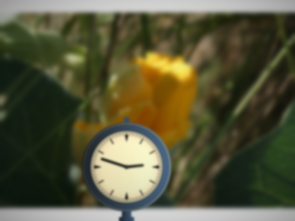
2:48
